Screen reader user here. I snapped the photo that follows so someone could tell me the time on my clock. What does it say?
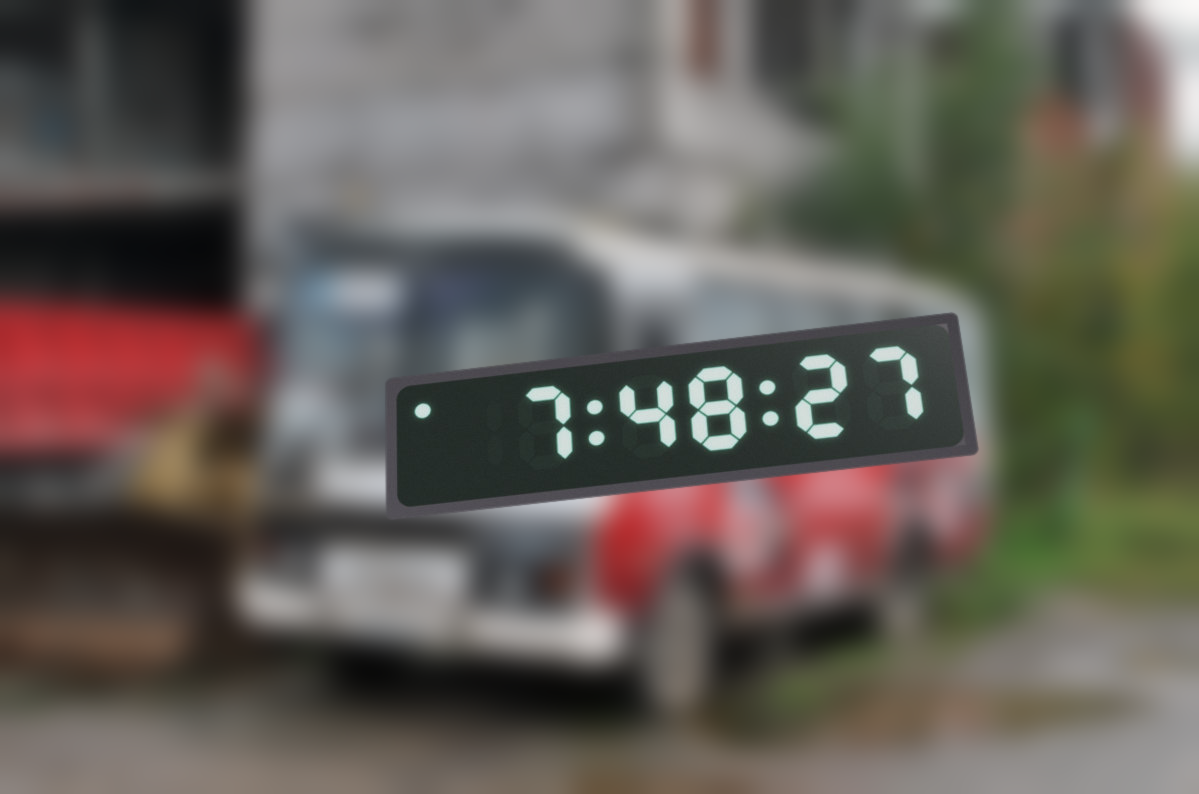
7:48:27
